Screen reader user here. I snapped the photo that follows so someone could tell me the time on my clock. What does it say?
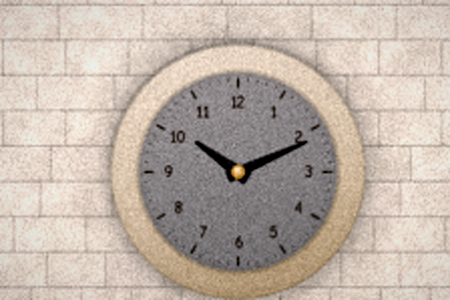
10:11
